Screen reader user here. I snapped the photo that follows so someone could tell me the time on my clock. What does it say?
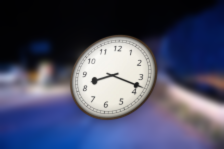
8:18
